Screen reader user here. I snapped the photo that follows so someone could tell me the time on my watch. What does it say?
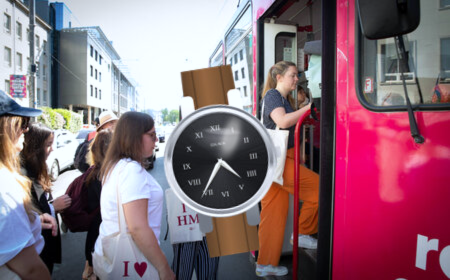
4:36
